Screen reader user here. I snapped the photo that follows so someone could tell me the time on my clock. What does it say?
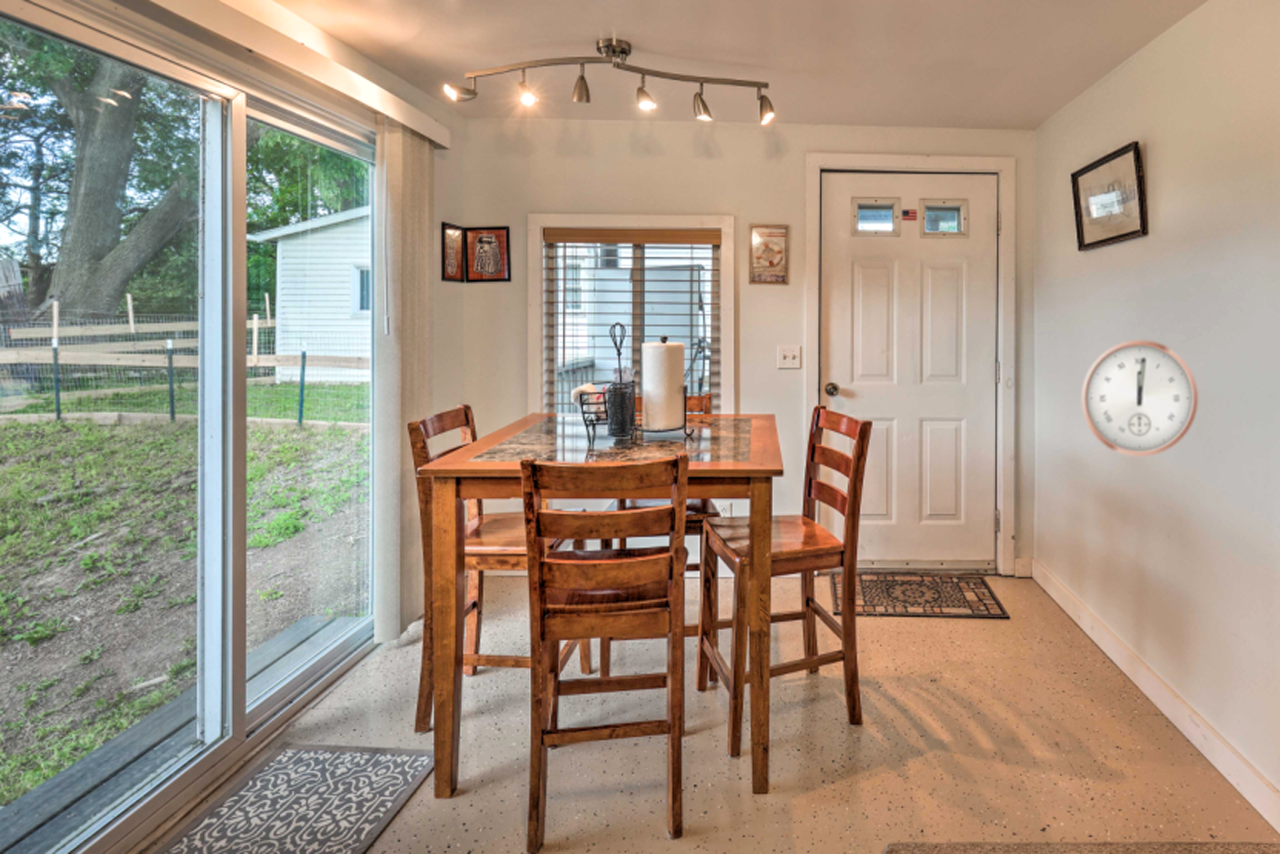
12:01
